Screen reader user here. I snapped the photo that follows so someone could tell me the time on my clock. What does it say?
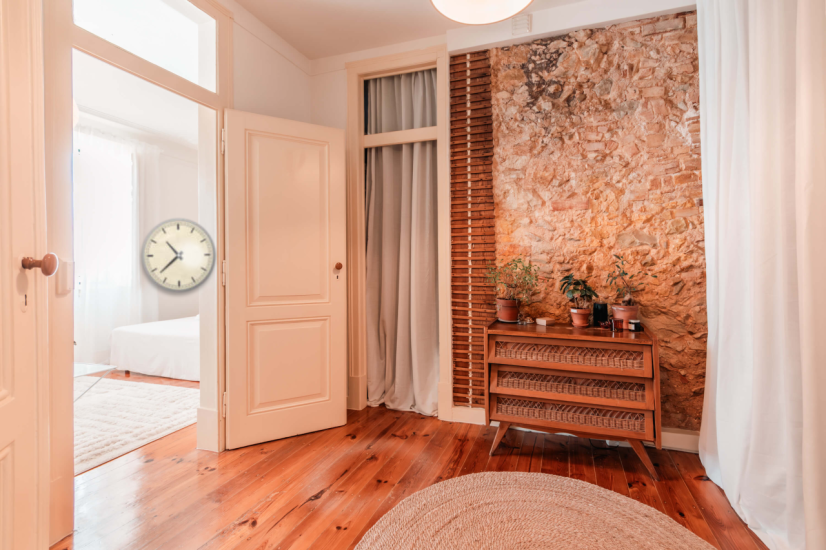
10:38
